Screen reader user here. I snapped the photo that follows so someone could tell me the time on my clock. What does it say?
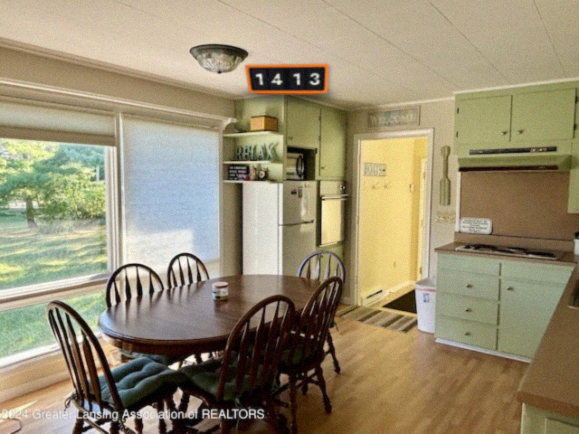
14:13
